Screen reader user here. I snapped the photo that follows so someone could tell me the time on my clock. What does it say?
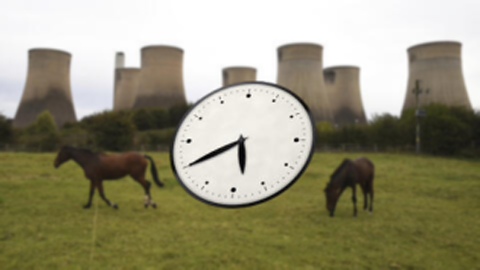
5:40
